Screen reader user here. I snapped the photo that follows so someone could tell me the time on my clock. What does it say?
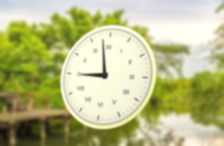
8:58
